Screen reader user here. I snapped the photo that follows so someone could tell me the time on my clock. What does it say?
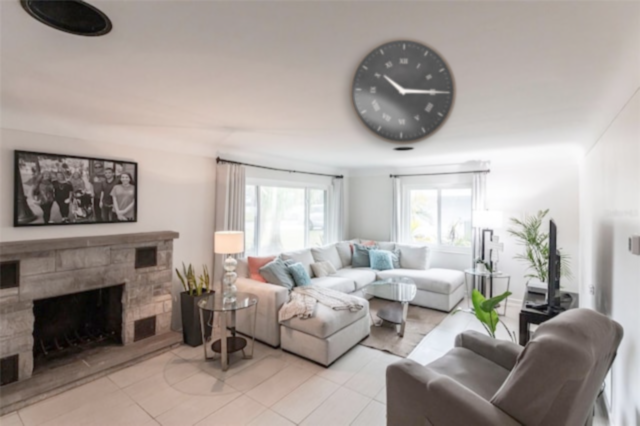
10:15
